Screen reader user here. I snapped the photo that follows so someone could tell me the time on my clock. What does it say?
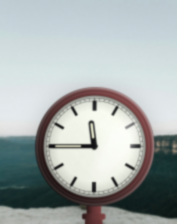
11:45
